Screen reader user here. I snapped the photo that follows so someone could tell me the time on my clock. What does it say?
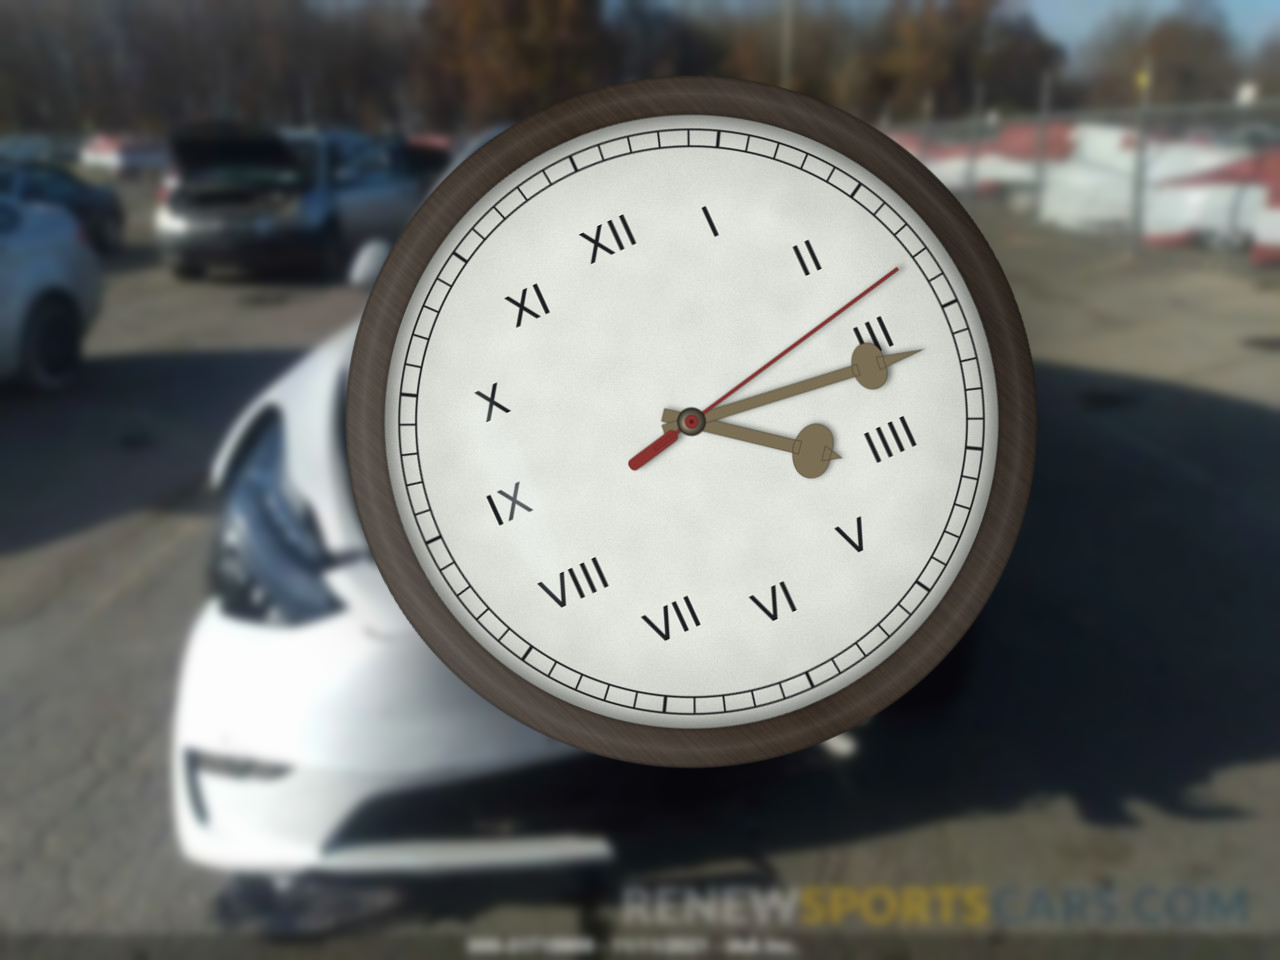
4:16:13
